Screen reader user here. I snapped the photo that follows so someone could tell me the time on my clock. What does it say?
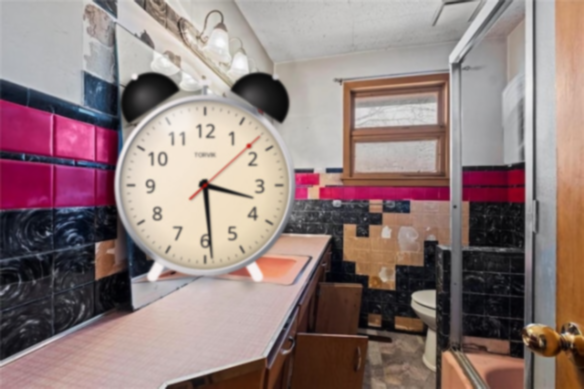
3:29:08
